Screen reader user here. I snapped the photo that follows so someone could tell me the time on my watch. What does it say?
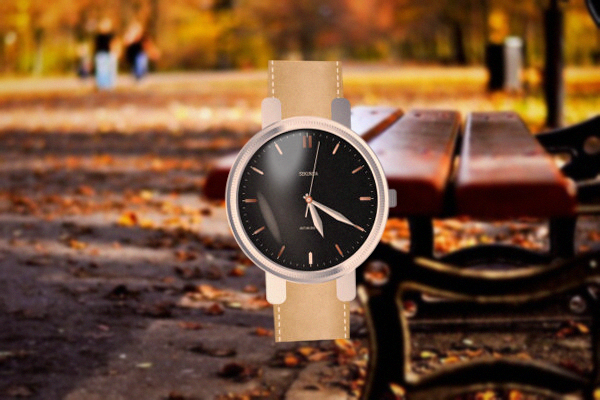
5:20:02
